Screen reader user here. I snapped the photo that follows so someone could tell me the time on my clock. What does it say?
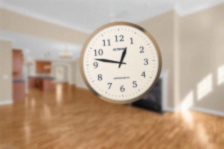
12:47
